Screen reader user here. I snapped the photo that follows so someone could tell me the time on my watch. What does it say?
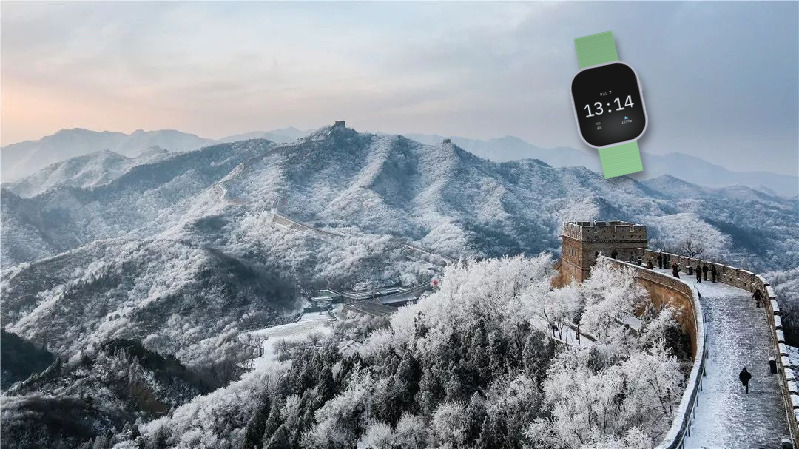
13:14
